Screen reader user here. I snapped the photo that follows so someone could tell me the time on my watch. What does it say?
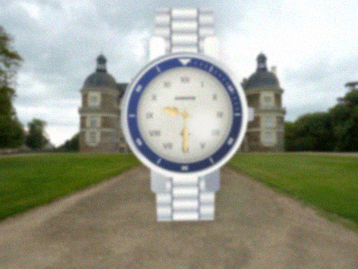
9:30
